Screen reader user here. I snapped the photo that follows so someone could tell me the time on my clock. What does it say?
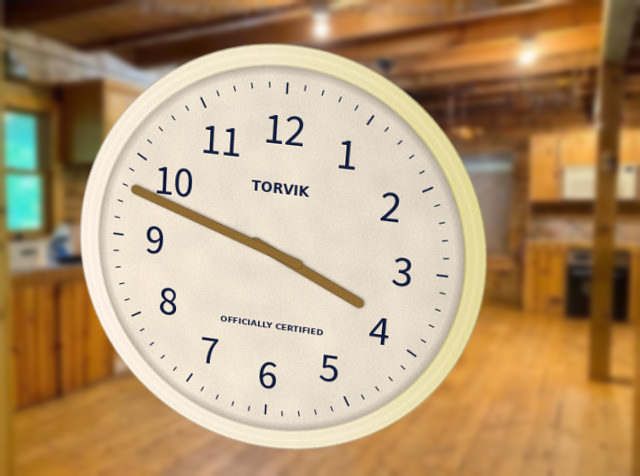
3:48
